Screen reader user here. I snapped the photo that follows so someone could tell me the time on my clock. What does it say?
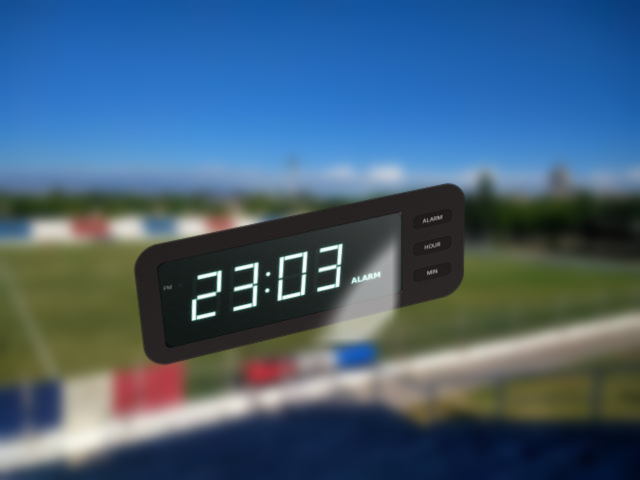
23:03
